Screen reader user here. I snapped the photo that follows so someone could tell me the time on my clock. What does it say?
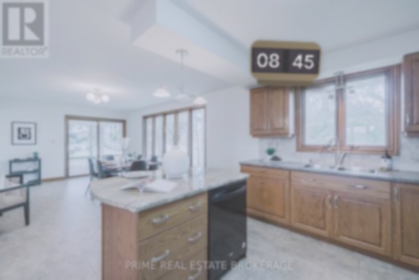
8:45
